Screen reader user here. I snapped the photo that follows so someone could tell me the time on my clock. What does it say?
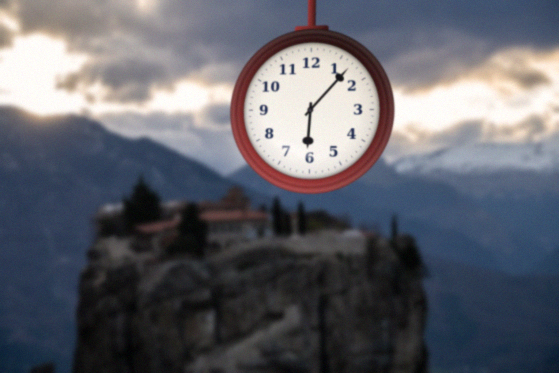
6:07
